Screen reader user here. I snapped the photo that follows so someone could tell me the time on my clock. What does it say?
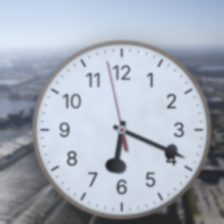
6:18:58
